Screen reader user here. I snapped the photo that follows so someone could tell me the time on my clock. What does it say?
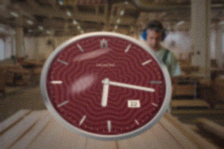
6:17
